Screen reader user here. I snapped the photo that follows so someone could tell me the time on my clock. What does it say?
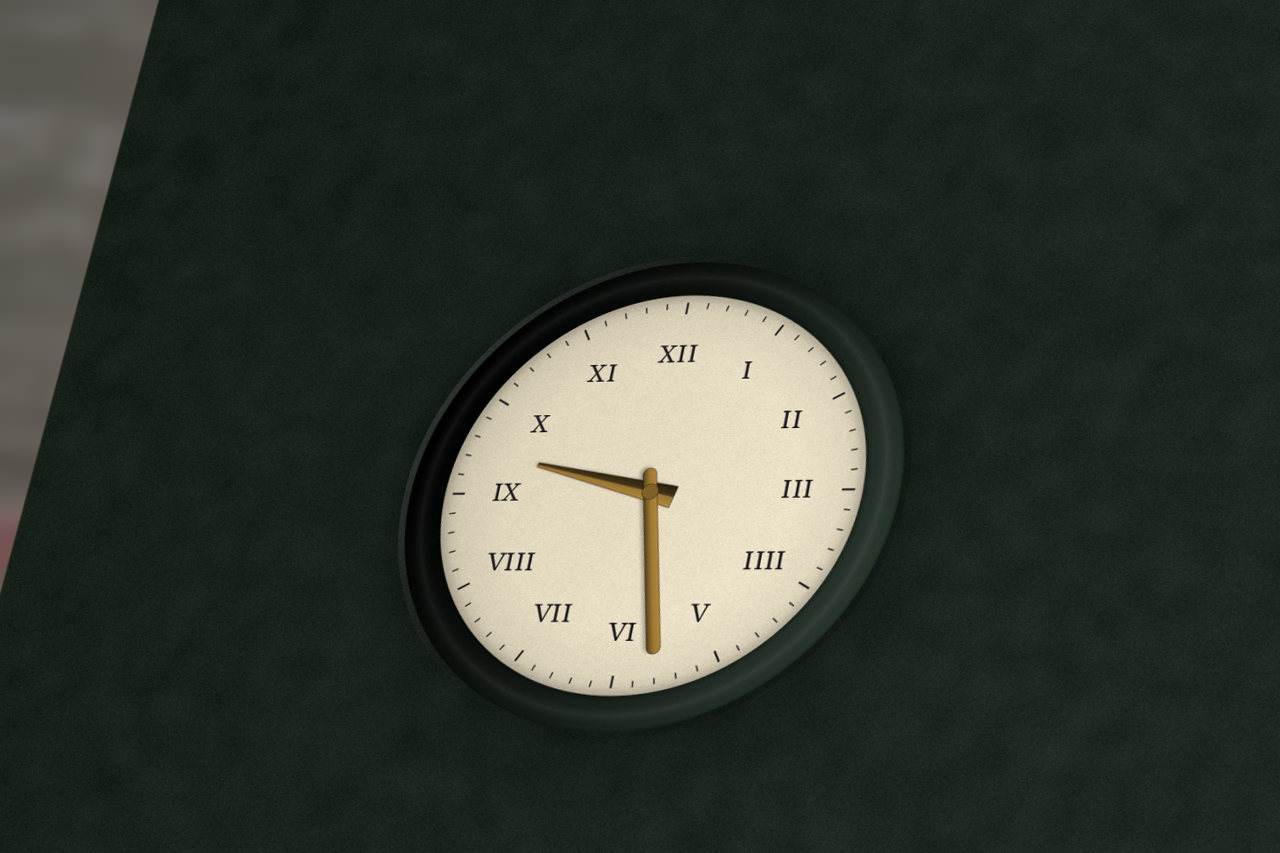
9:28
